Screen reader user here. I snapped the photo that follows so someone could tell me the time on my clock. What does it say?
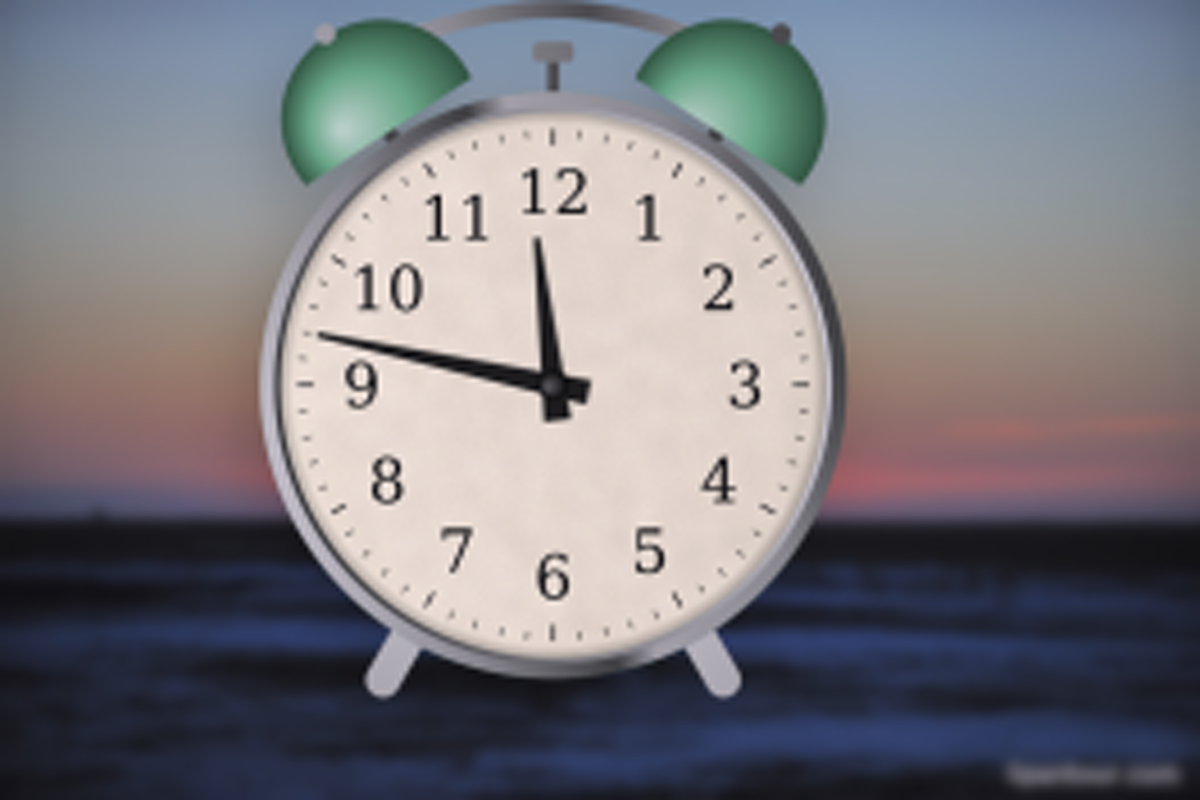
11:47
